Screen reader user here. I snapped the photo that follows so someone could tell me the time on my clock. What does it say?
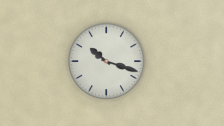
10:18
